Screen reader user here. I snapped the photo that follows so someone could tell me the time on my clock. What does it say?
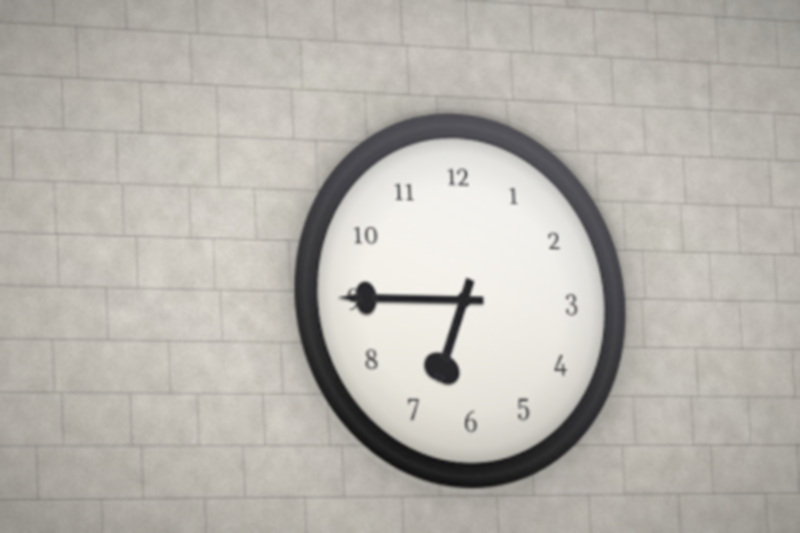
6:45
